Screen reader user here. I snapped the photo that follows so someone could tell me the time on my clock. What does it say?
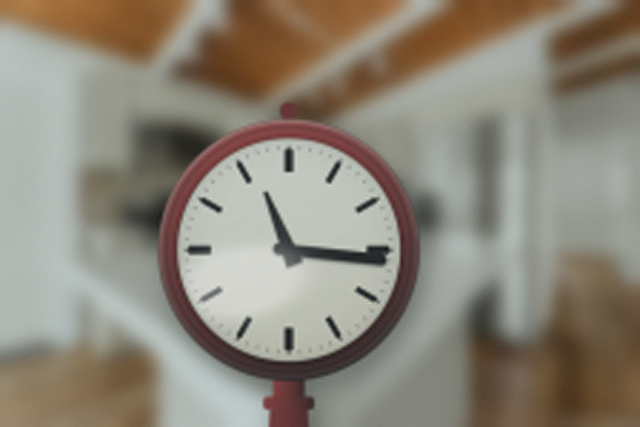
11:16
